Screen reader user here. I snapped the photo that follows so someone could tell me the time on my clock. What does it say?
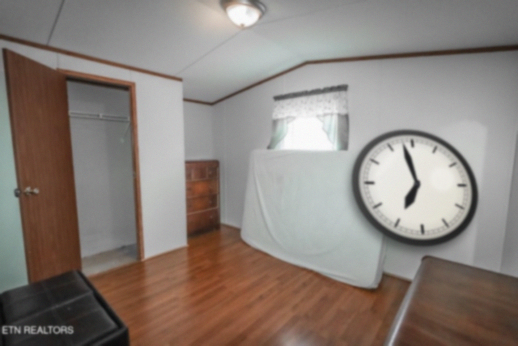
6:58
